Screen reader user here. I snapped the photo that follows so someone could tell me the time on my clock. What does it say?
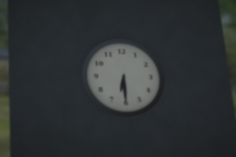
6:30
